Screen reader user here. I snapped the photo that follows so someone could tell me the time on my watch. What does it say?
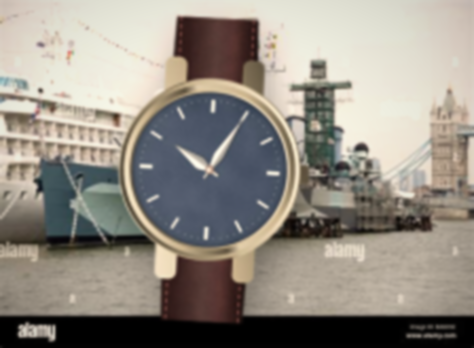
10:05
